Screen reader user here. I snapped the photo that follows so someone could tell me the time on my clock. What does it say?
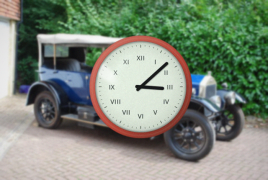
3:08
